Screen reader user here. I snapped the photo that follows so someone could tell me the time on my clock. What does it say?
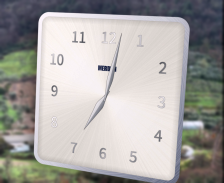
7:02
